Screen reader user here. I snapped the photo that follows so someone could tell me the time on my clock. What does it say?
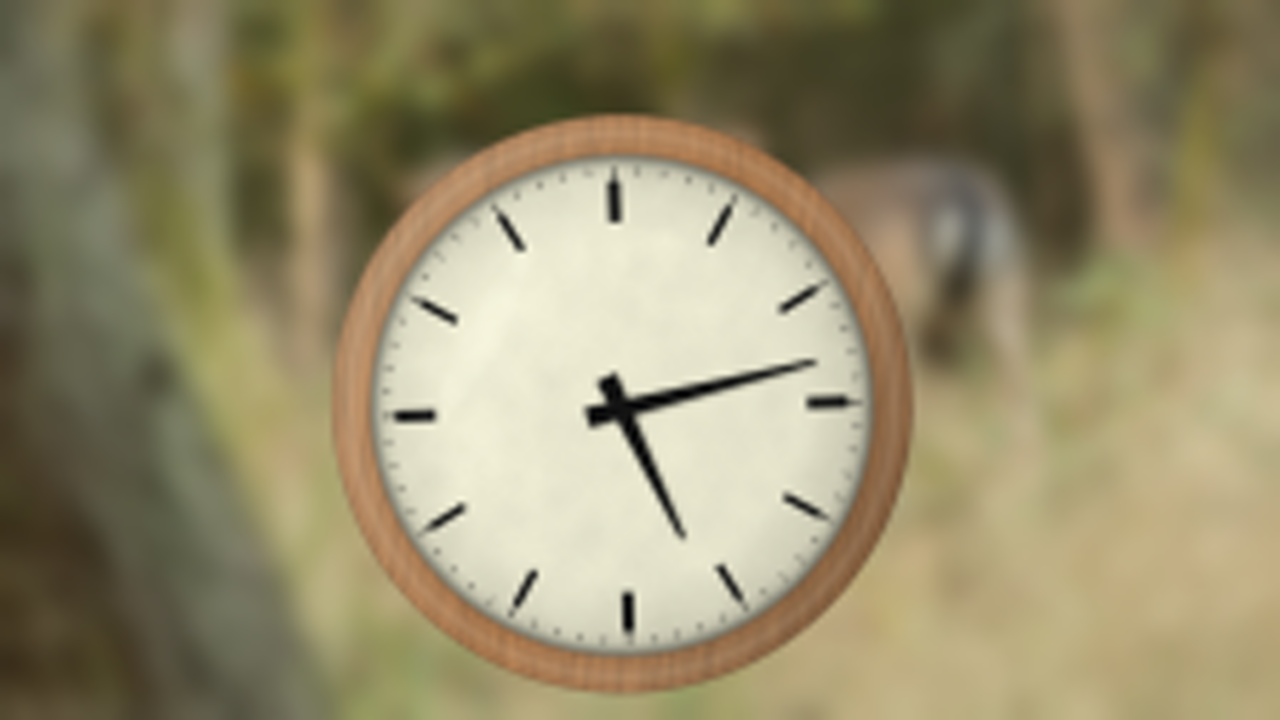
5:13
